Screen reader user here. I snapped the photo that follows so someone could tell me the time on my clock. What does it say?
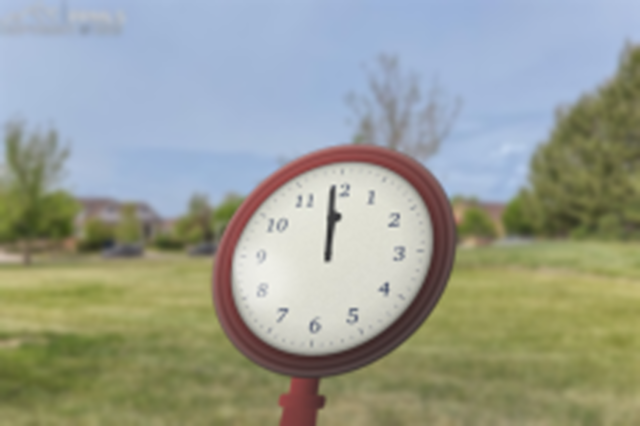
11:59
